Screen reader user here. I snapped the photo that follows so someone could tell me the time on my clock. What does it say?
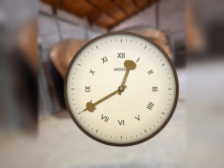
12:40
